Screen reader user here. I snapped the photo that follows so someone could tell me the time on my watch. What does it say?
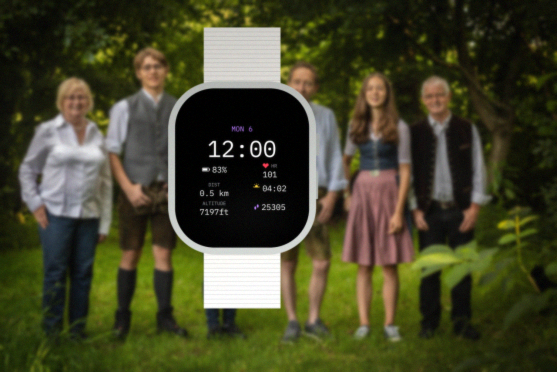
12:00
